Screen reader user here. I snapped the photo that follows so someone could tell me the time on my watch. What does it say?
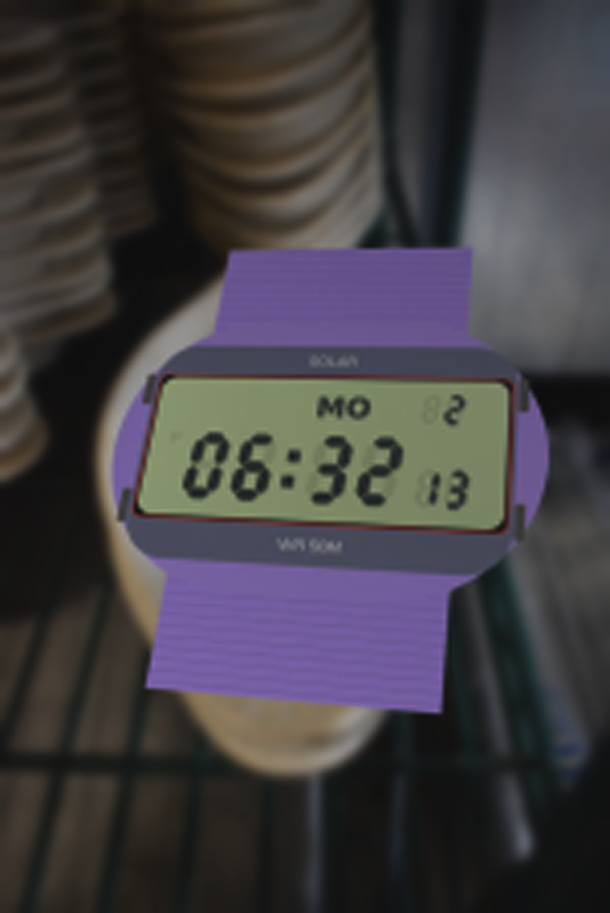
6:32:13
